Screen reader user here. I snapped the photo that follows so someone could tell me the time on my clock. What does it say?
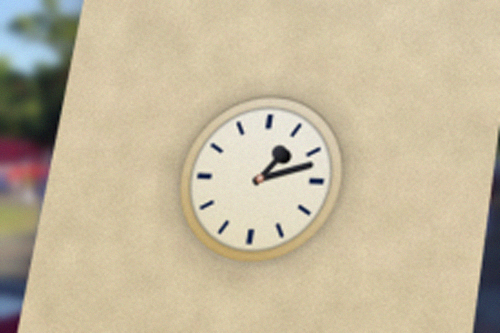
1:12
